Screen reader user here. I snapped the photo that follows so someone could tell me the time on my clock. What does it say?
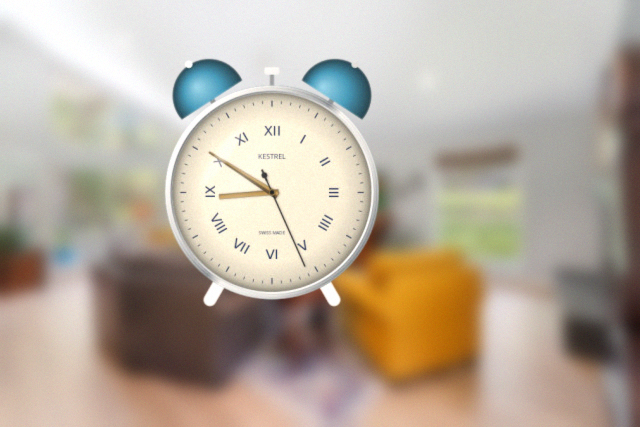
8:50:26
